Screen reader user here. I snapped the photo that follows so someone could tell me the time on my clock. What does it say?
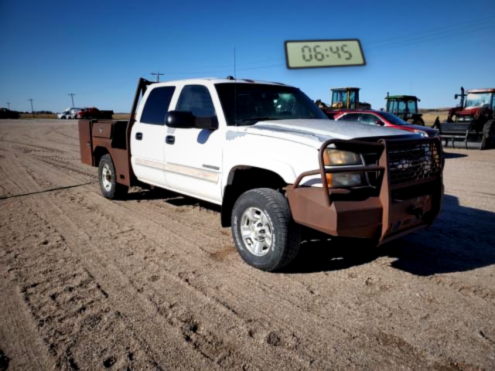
6:45
